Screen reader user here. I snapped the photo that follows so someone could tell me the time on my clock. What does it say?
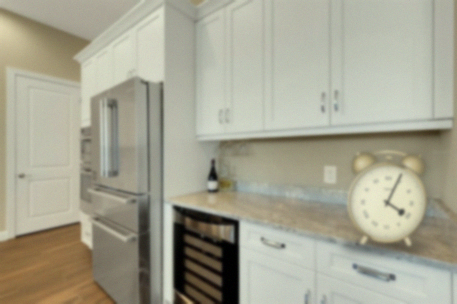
4:04
